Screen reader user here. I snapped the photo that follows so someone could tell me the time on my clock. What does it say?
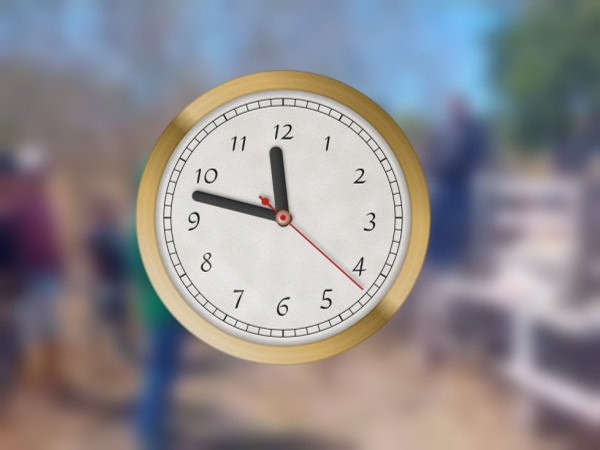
11:47:22
